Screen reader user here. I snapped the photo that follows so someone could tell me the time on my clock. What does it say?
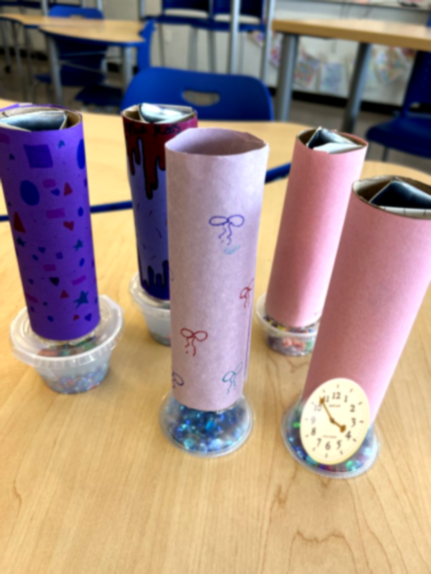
3:53
